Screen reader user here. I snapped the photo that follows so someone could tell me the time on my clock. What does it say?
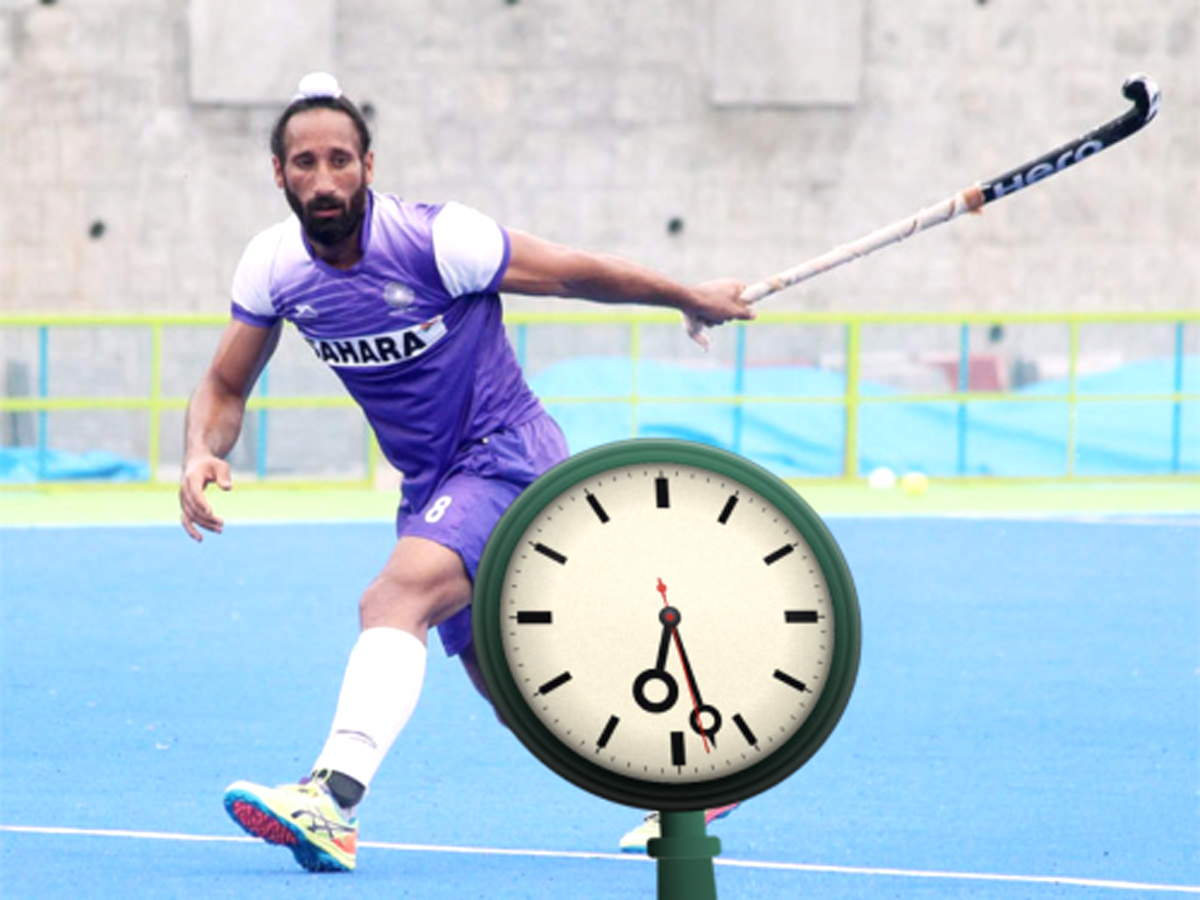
6:27:28
